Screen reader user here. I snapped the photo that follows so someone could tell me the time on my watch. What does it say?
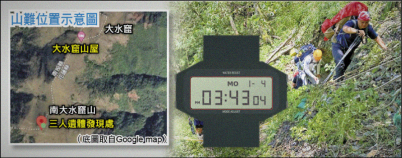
3:43:04
